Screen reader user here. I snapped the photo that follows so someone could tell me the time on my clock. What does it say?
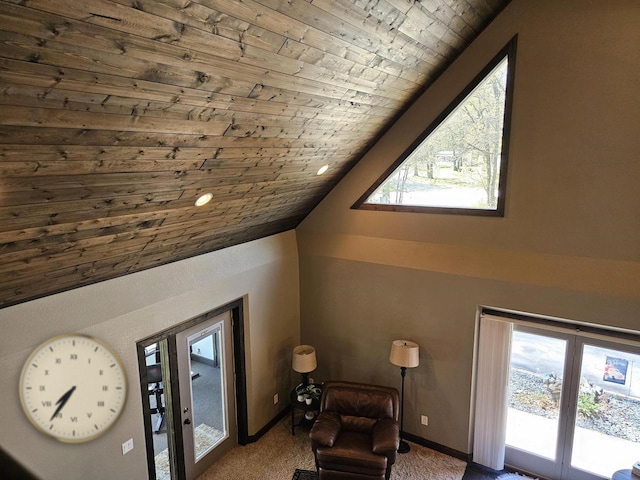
7:36
